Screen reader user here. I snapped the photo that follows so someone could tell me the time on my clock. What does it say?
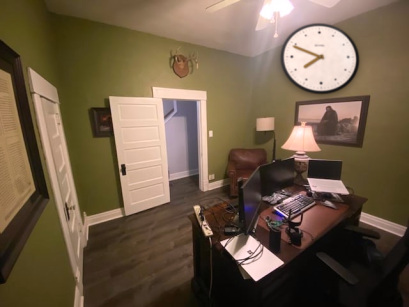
7:49
